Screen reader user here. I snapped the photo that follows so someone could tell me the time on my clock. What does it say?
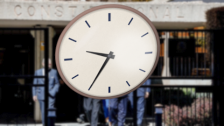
9:35
